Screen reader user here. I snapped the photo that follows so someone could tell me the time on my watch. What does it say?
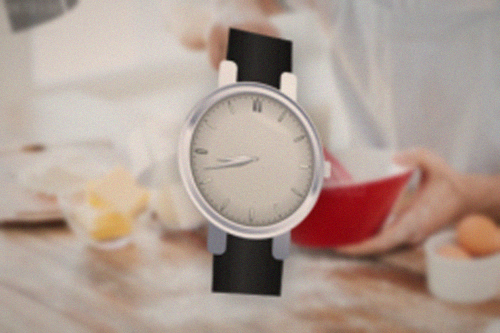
8:42
